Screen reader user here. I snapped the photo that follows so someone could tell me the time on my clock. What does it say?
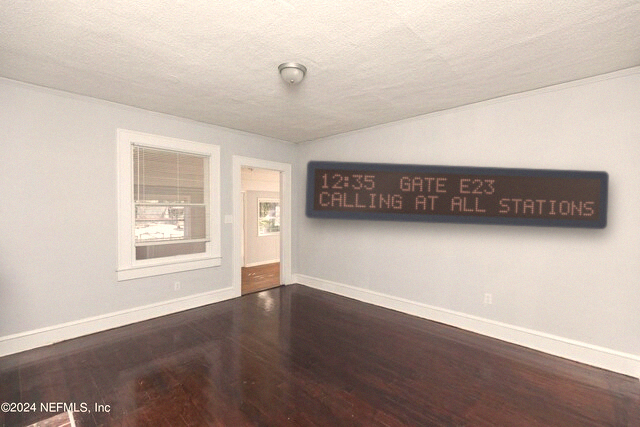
12:35
